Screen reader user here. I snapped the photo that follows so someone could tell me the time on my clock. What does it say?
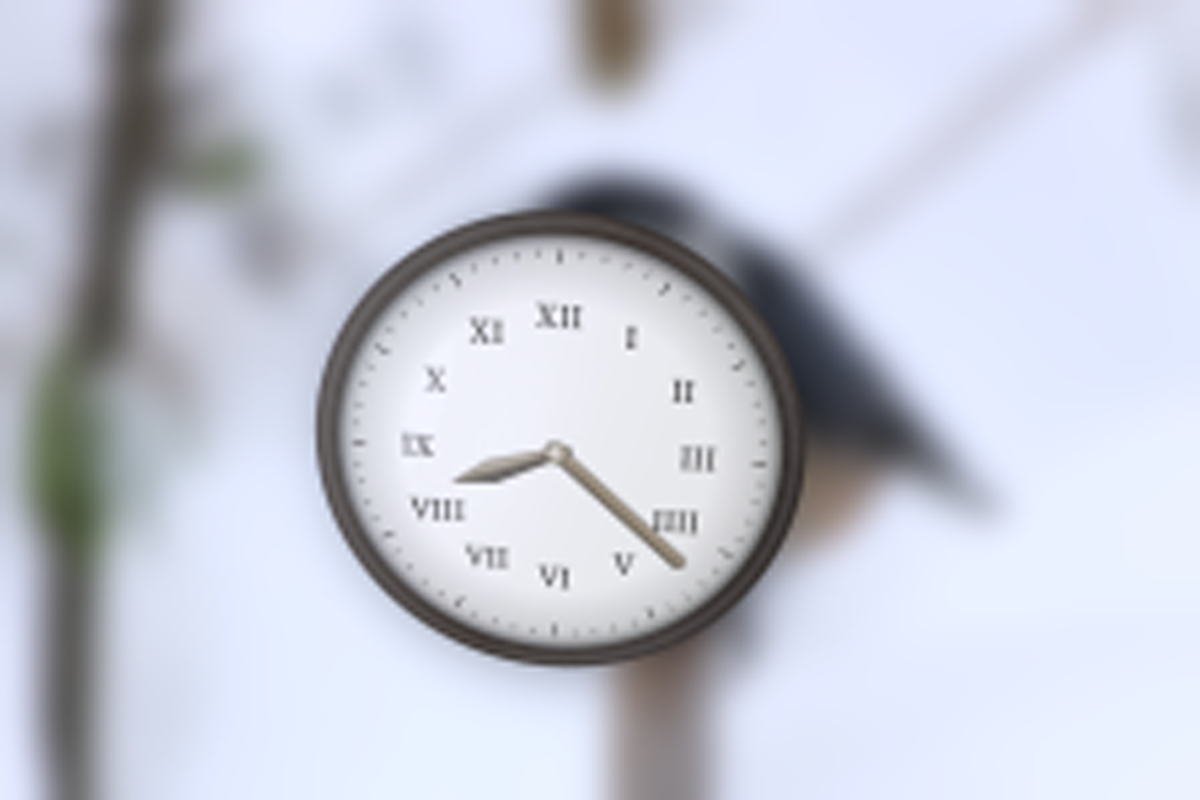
8:22
